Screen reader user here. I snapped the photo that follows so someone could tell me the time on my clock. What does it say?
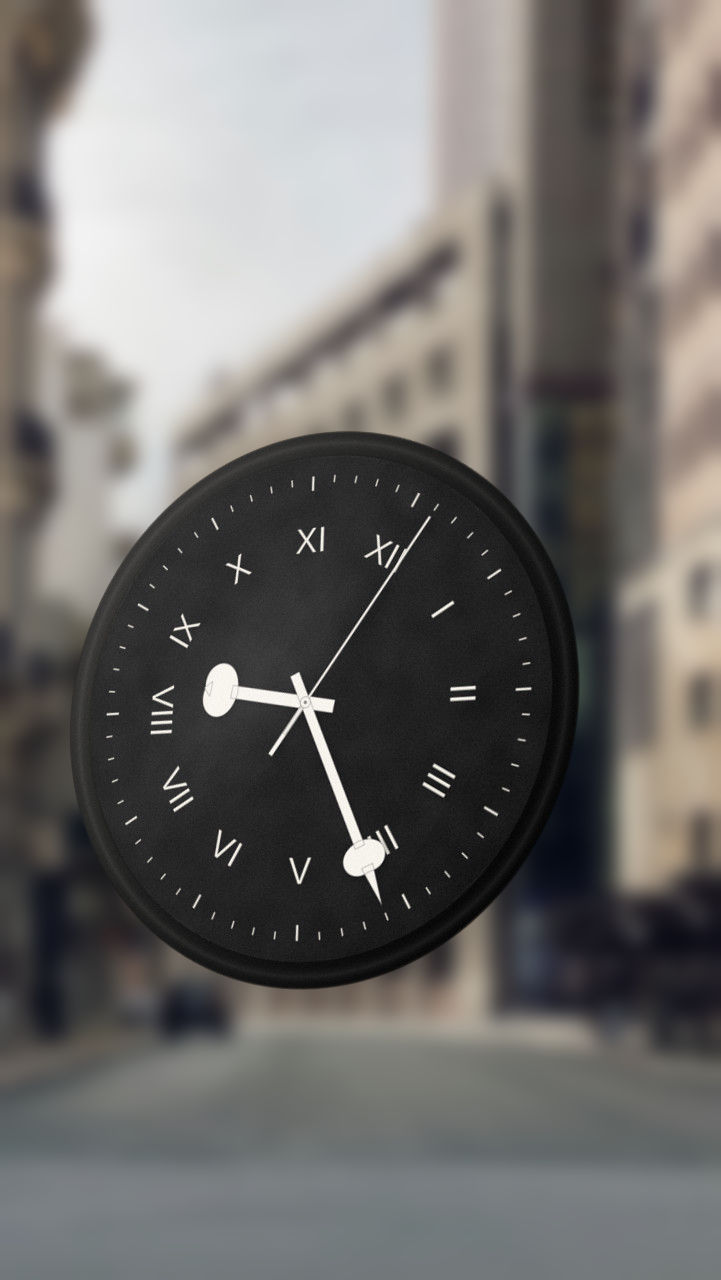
8:21:01
